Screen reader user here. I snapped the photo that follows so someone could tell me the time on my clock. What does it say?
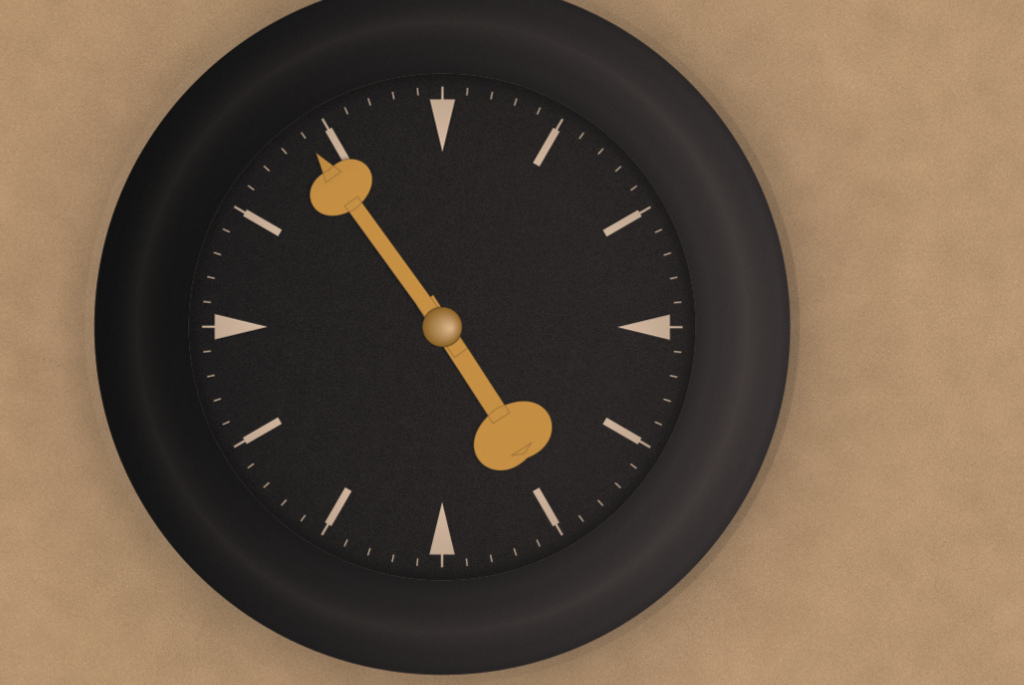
4:54
